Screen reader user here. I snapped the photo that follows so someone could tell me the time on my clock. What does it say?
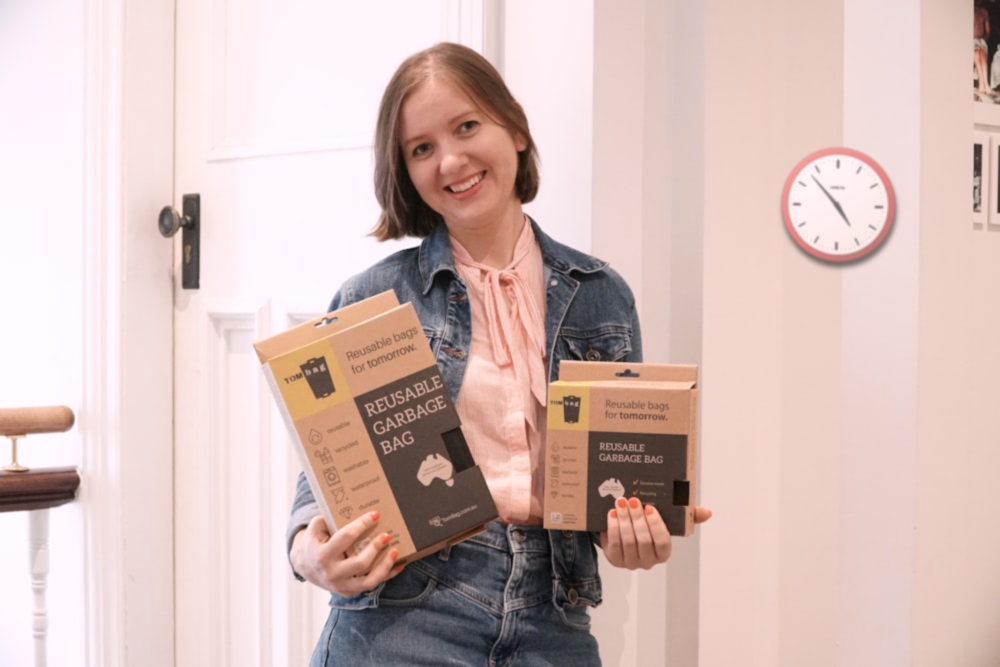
4:53
